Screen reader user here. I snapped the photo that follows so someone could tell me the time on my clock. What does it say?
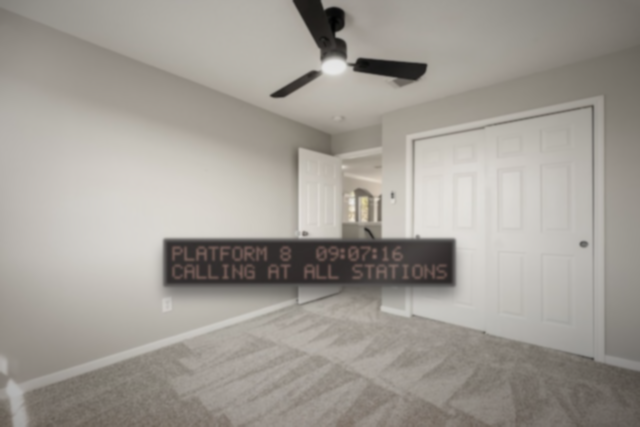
9:07:16
